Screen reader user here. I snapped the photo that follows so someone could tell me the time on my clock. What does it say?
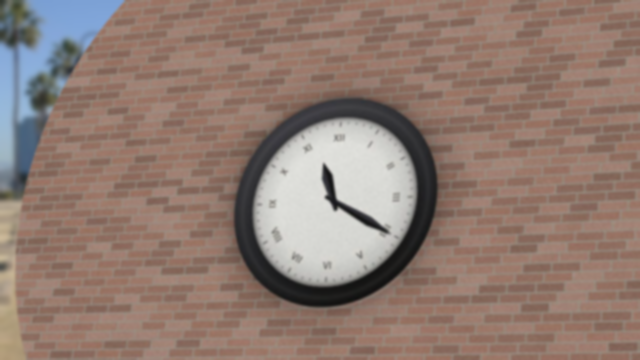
11:20
